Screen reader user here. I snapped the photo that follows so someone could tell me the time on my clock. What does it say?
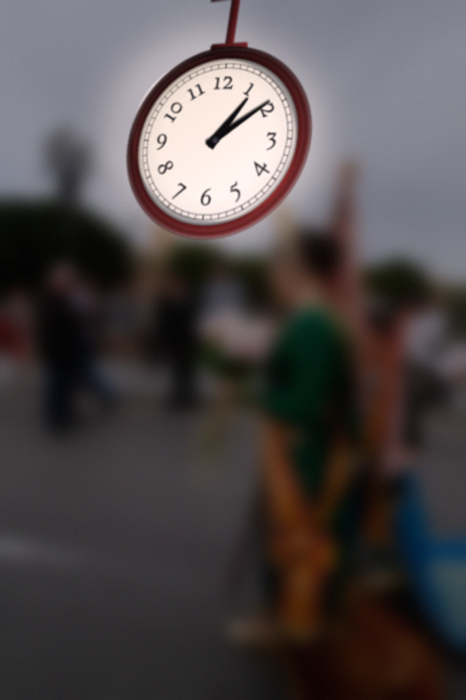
1:09
